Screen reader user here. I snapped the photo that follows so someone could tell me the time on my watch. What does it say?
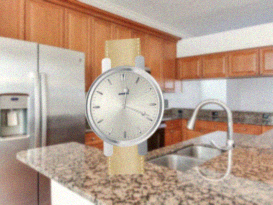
12:19
